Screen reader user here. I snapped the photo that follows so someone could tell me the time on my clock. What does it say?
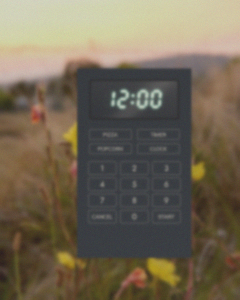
12:00
